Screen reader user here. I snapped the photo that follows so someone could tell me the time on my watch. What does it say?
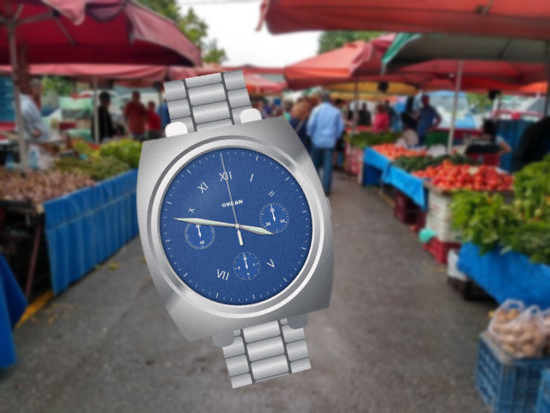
3:48
